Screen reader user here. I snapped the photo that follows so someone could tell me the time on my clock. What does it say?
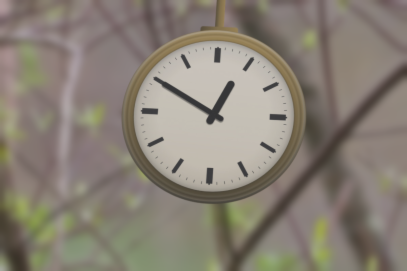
12:50
